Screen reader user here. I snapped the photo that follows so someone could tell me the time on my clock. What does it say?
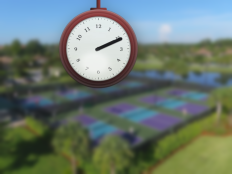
2:11
